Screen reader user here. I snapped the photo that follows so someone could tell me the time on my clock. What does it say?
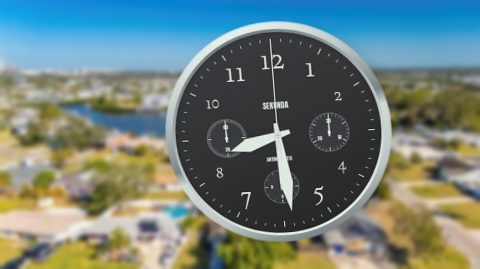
8:29
